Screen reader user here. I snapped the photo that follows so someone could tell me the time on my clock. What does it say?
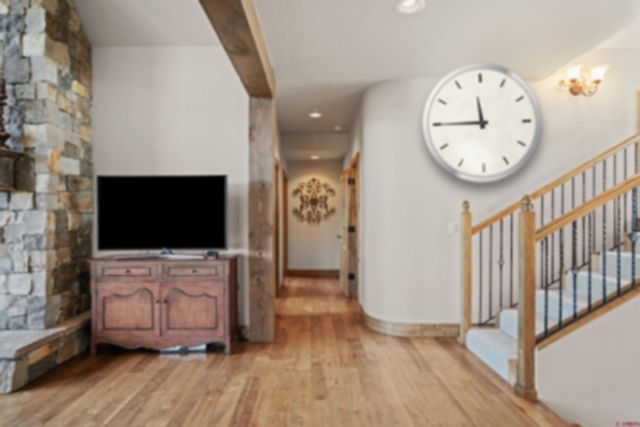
11:45
